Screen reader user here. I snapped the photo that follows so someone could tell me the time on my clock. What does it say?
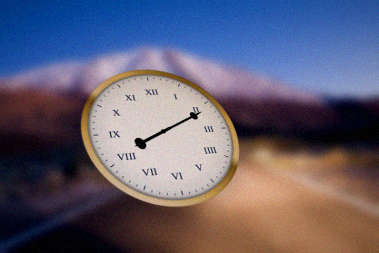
8:11
